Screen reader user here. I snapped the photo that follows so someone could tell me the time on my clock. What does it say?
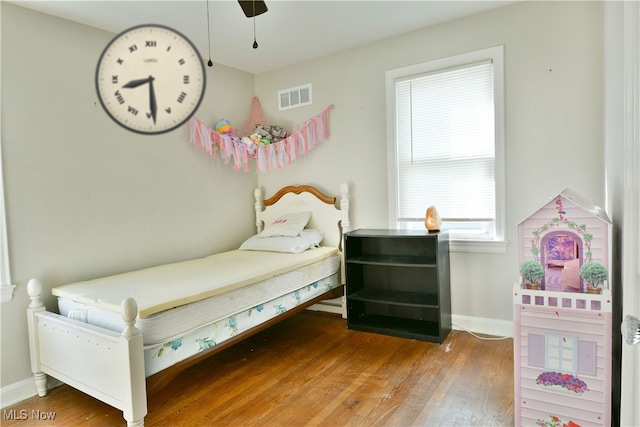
8:29
